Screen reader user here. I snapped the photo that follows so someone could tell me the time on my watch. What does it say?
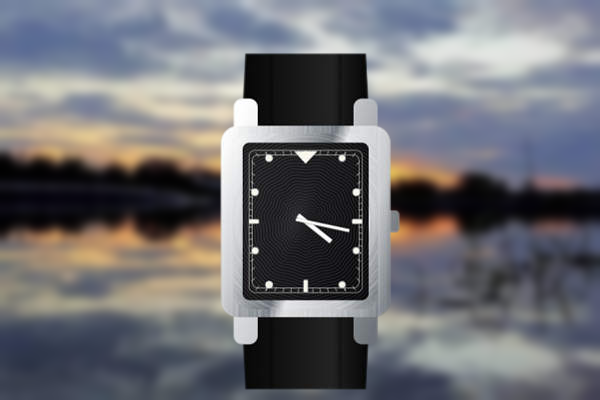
4:17
